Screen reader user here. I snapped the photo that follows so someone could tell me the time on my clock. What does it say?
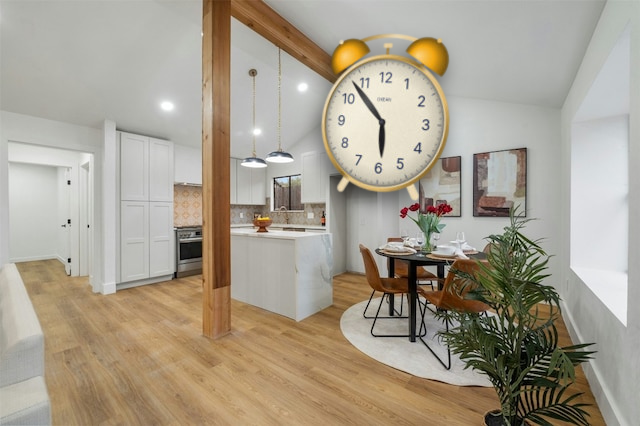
5:53
